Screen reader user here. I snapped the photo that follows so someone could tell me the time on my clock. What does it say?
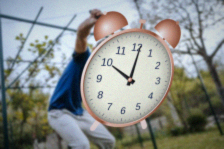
10:01
